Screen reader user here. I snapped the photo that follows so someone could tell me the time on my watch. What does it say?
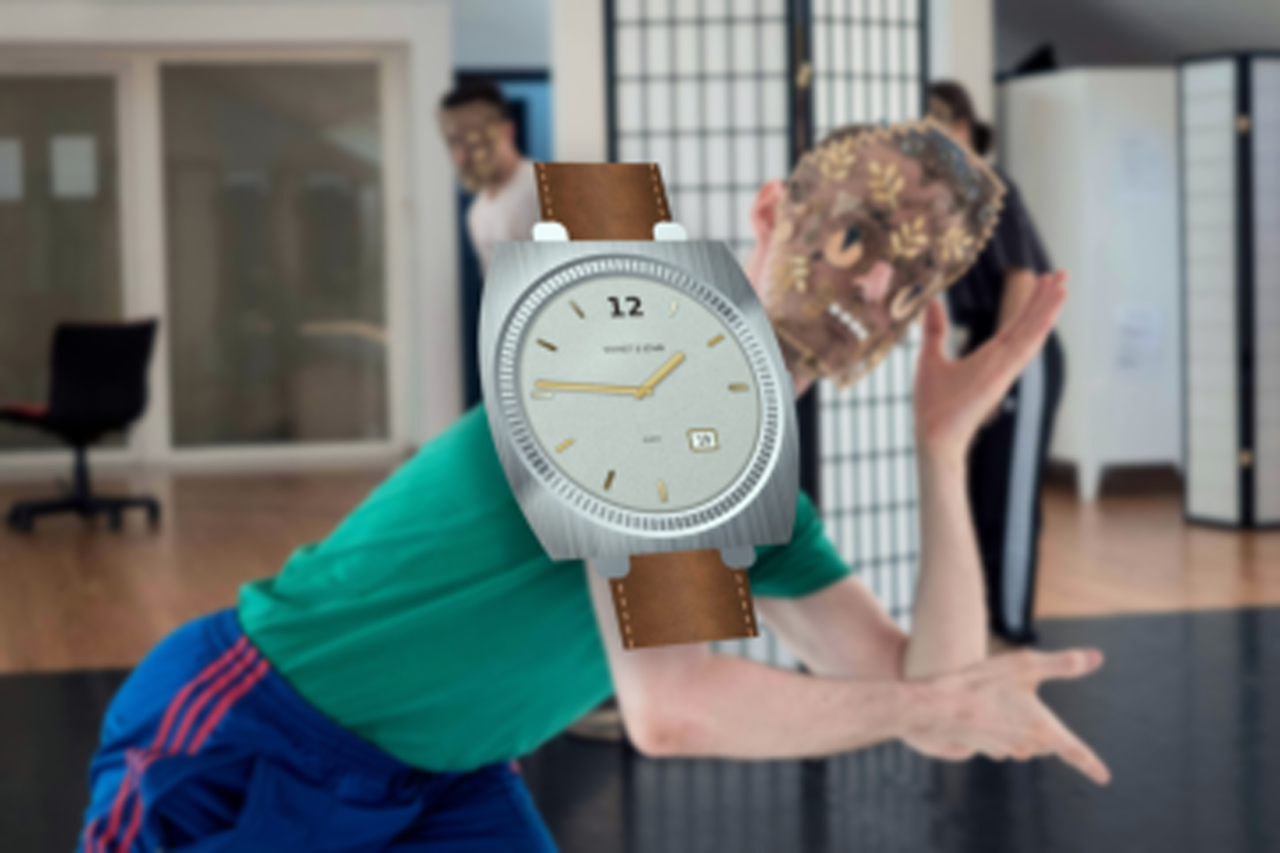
1:46
